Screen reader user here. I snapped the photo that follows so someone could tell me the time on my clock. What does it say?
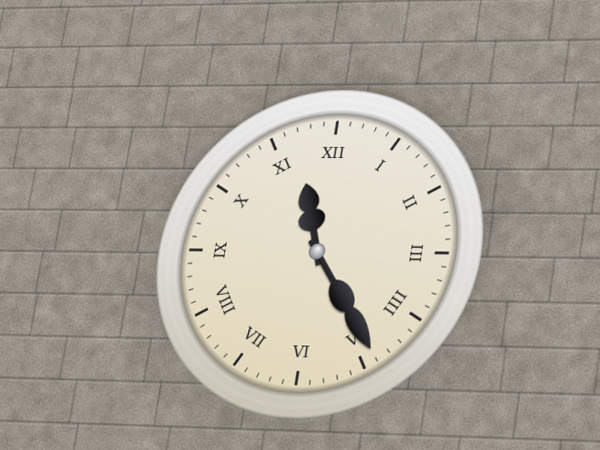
11:24
